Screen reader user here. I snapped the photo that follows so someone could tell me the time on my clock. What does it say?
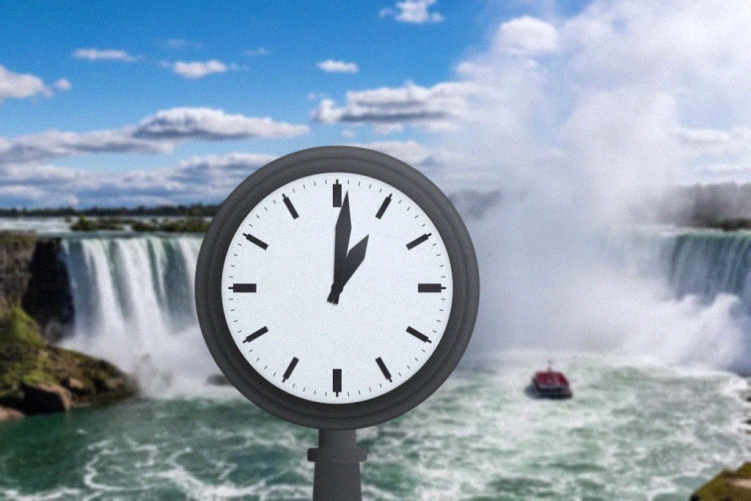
1:01
